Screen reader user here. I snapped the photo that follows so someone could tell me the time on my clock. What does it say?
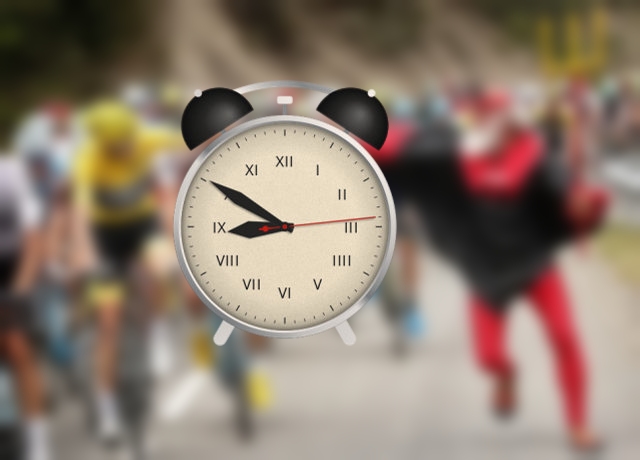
8:50:14
